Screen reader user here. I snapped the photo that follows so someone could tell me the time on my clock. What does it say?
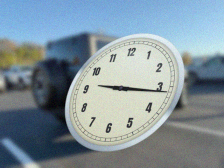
9:16
